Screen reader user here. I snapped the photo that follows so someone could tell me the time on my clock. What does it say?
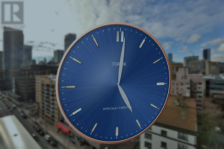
5:01
